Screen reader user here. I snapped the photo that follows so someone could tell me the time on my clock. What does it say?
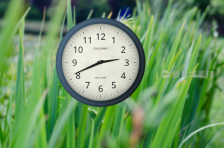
2:41
